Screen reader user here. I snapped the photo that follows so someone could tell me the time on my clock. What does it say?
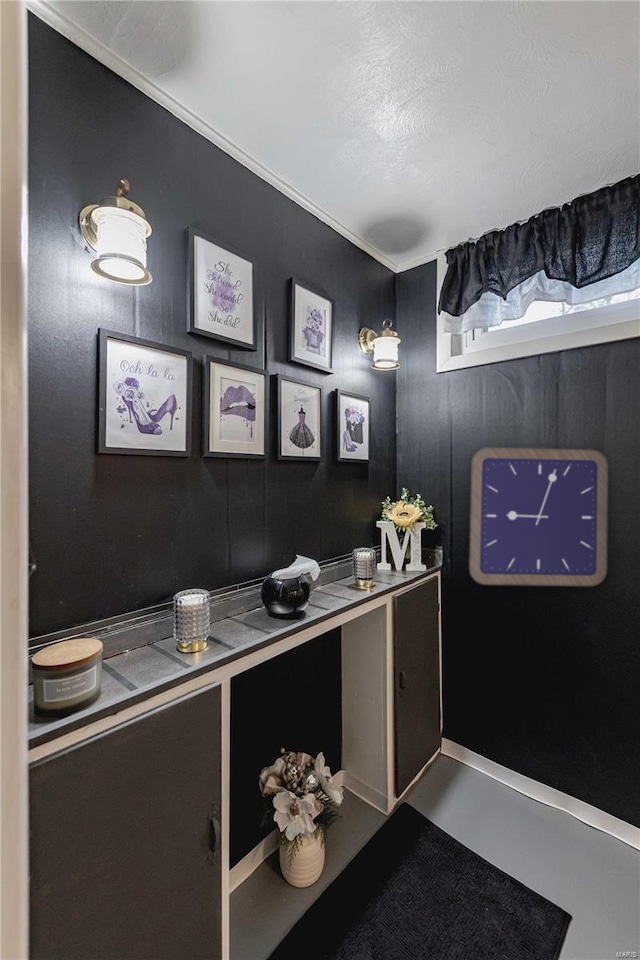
9:03
